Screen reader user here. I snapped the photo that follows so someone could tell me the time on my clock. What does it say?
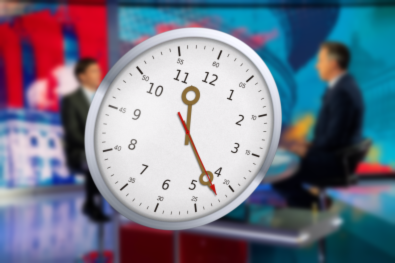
11:22:22
